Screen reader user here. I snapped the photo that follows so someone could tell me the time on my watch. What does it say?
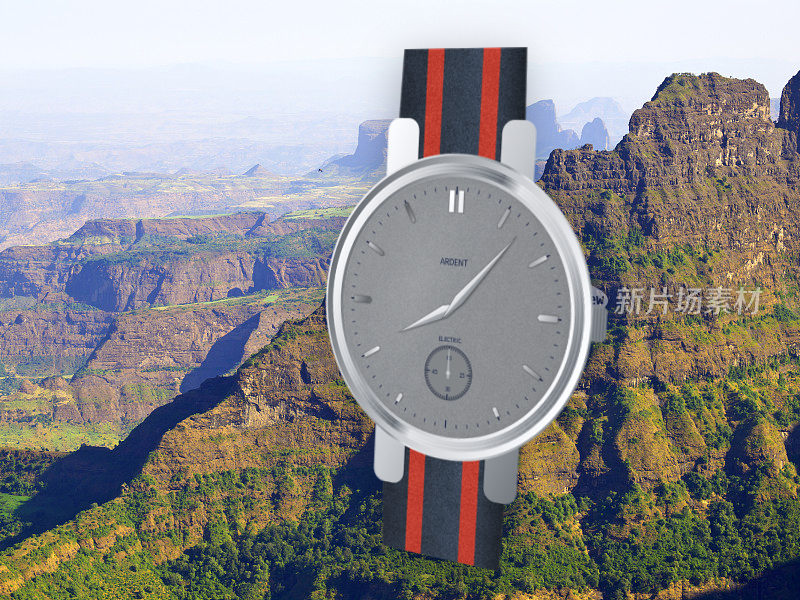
8:07
